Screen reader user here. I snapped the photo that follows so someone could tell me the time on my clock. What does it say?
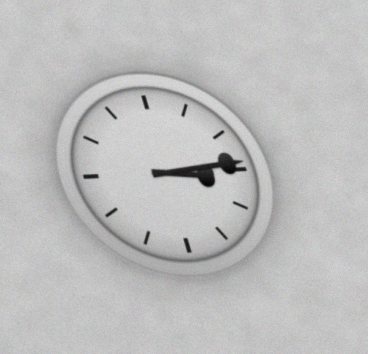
3:14
